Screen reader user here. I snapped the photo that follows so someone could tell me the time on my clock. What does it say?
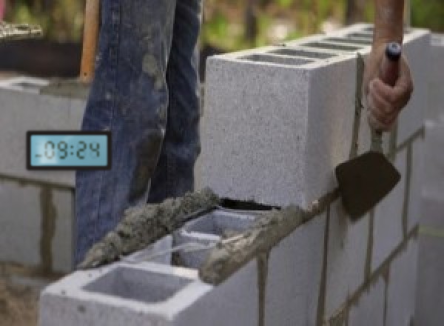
9:24
